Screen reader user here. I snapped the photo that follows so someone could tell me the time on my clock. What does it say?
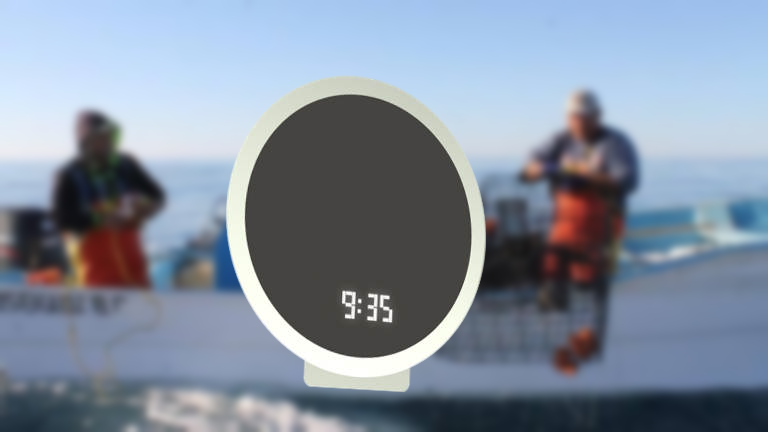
9:35
